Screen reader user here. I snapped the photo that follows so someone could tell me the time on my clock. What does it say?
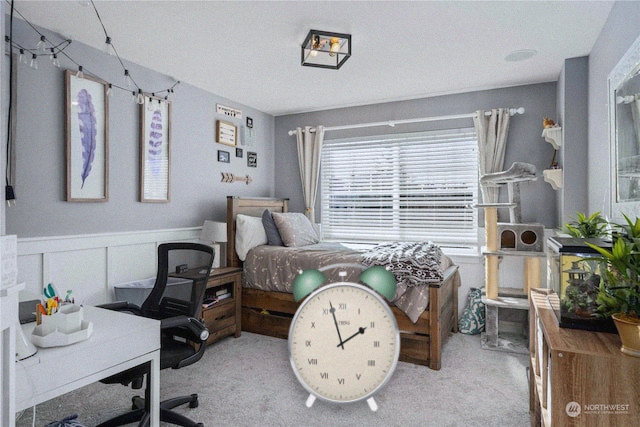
1:57
